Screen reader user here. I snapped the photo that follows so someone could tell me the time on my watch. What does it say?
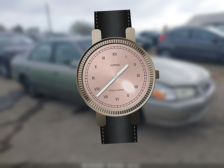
1:38
